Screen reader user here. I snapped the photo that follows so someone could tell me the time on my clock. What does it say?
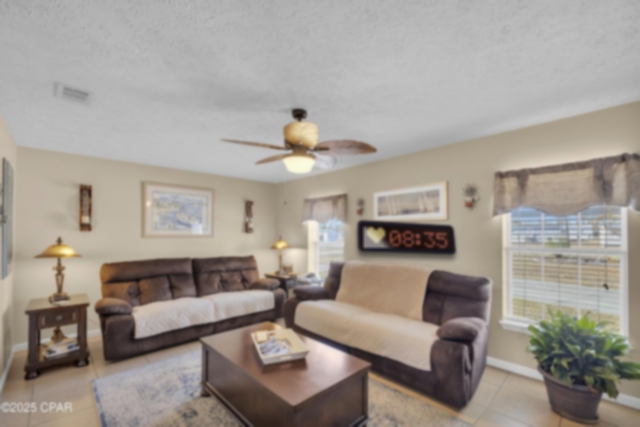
8:35
